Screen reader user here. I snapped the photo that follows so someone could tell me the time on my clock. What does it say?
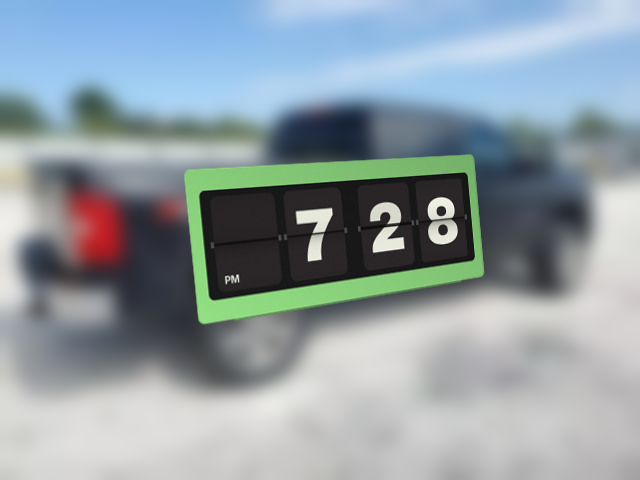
7:28
